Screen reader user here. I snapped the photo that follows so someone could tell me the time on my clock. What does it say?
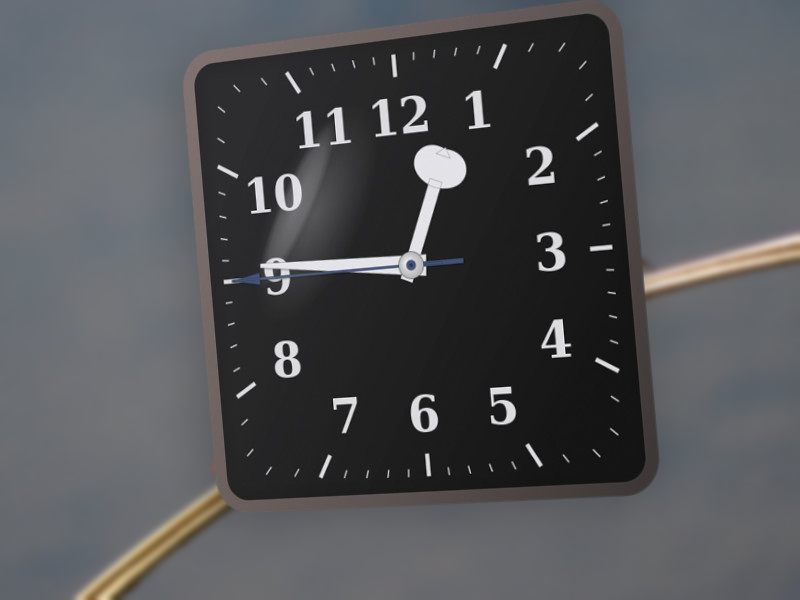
12:45:45
